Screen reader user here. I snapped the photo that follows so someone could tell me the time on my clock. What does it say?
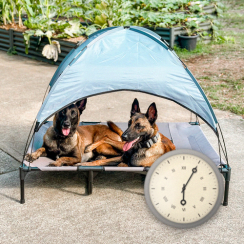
6:05
